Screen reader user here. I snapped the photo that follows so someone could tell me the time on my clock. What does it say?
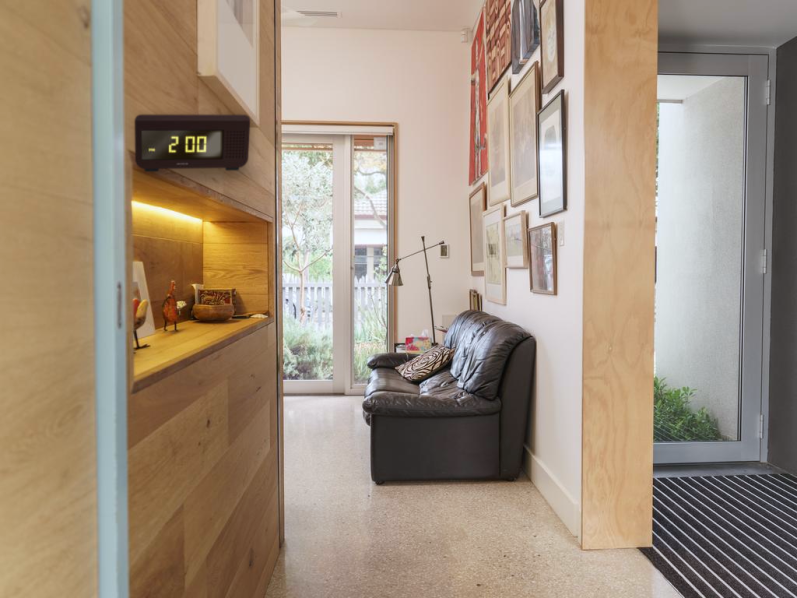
2:00
